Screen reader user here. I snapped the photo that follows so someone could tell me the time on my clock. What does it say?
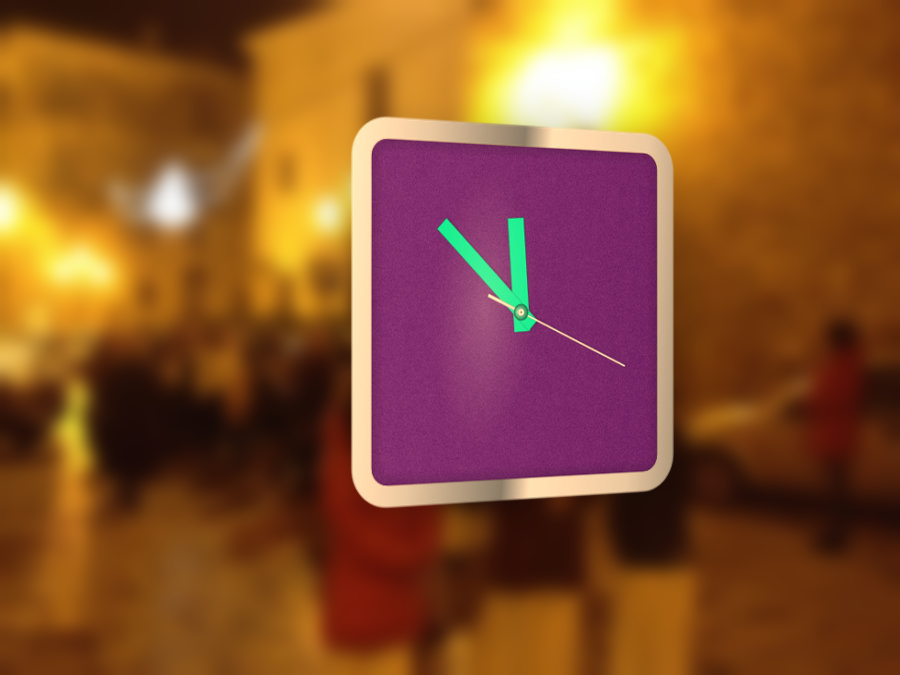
11:52:19
